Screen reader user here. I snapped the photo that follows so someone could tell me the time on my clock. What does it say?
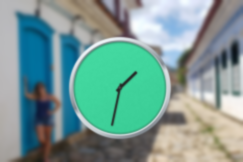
1:32
